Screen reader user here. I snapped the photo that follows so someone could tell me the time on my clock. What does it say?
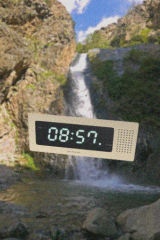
8:57
